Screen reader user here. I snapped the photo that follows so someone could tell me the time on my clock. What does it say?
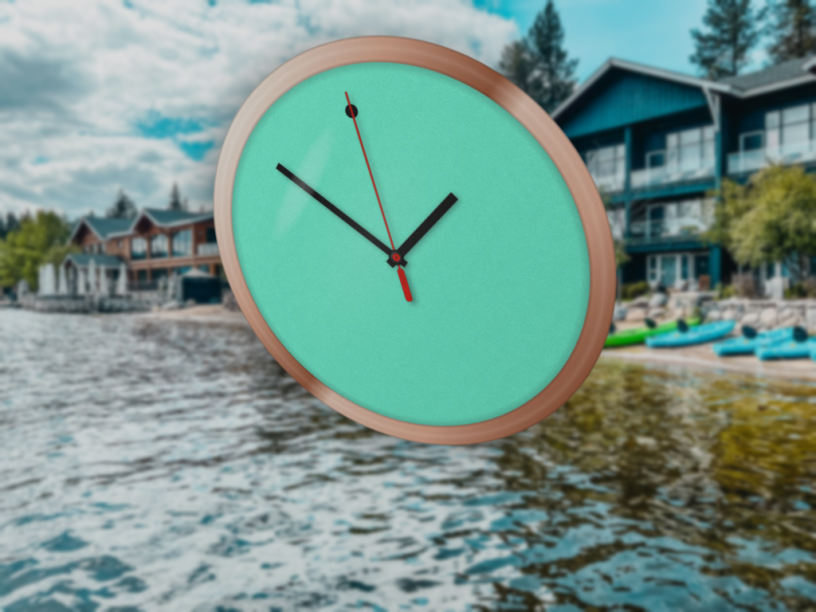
1:53:00
